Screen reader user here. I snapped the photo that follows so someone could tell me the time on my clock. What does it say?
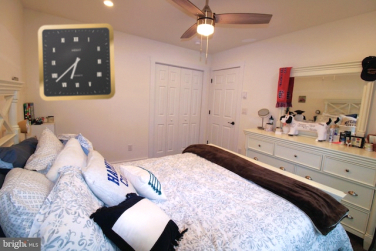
6:38
